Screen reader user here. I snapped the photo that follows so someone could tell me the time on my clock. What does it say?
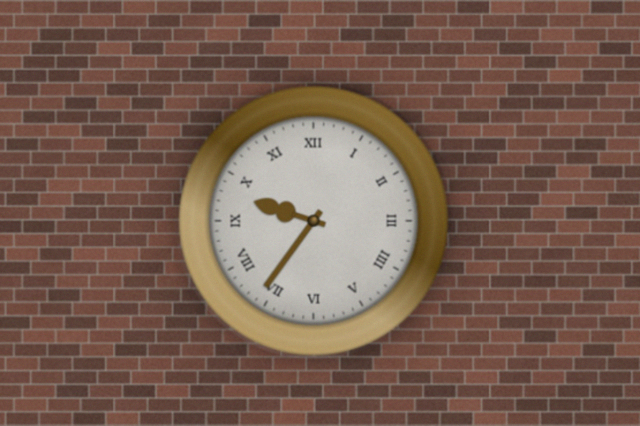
9:36
